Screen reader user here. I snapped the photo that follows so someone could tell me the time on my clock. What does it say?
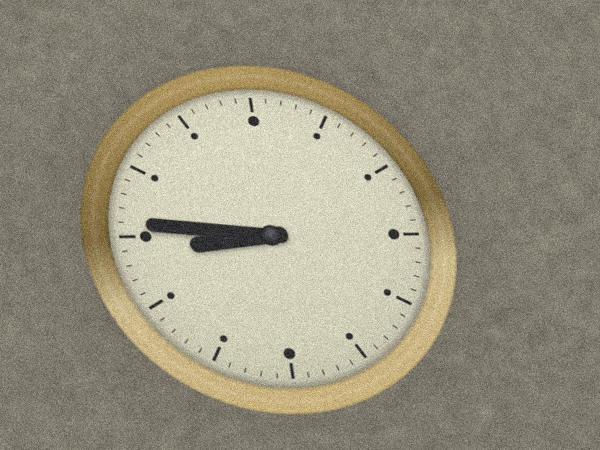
8:46
